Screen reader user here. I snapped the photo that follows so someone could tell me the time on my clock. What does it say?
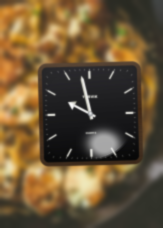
9:58
